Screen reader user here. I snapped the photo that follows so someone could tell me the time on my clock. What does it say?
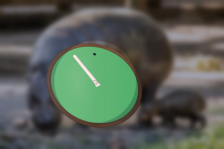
10:54
